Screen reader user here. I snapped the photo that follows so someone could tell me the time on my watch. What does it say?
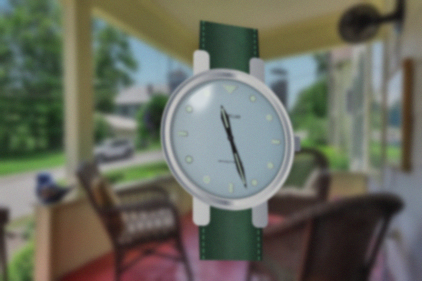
11:27
